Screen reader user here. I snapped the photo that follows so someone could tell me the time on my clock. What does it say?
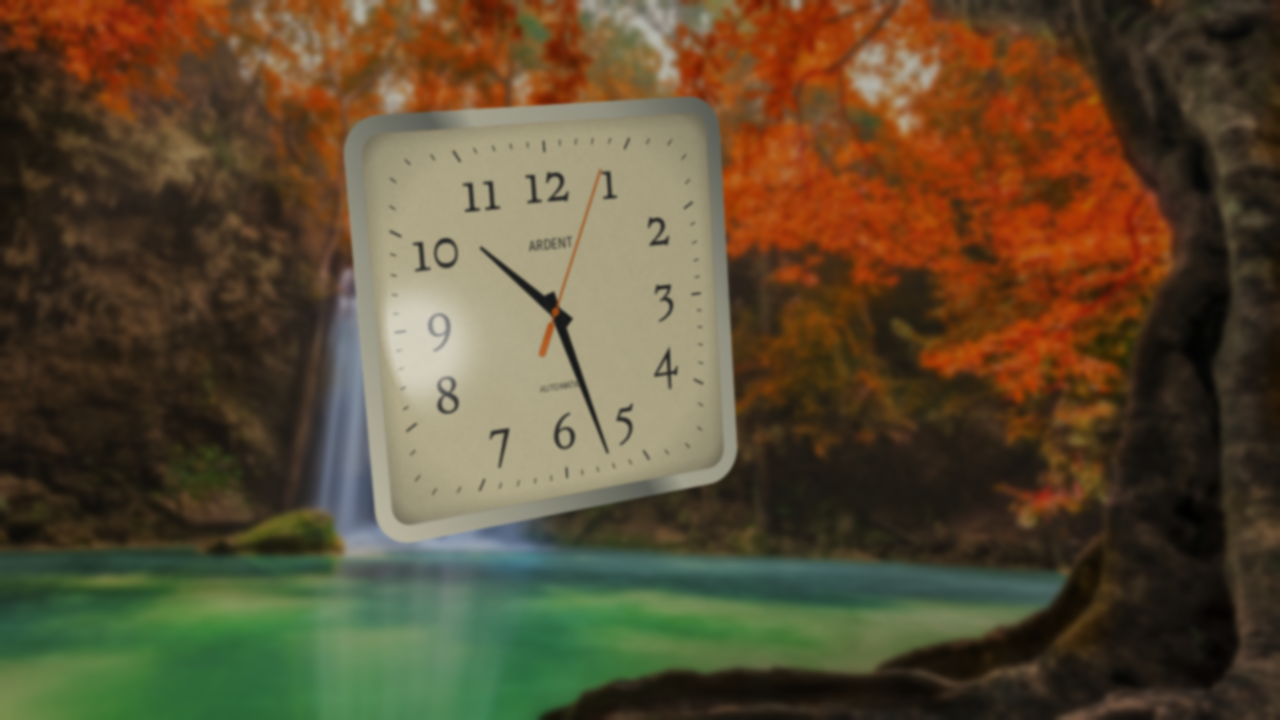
10:27:04
